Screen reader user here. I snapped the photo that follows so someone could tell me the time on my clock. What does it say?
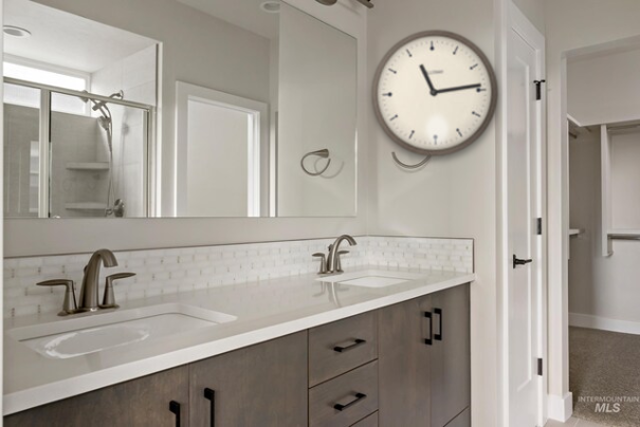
11:14
